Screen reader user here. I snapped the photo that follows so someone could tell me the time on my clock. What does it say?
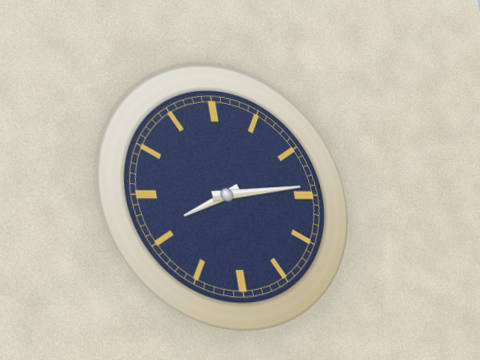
8:14
